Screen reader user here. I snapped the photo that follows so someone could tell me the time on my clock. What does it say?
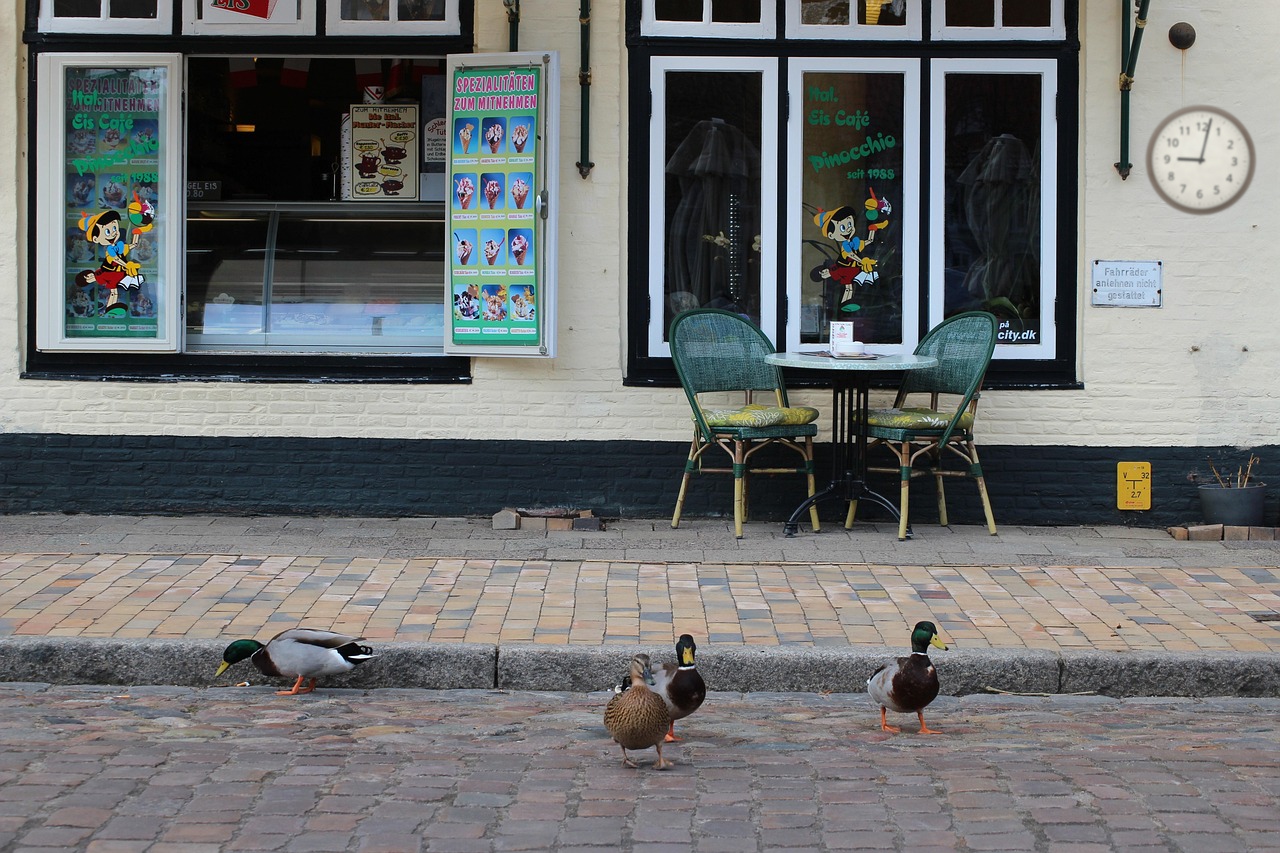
9:02
